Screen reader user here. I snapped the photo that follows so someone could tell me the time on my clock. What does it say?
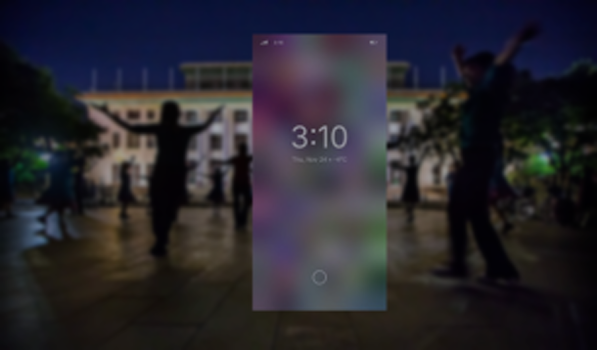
3:10
